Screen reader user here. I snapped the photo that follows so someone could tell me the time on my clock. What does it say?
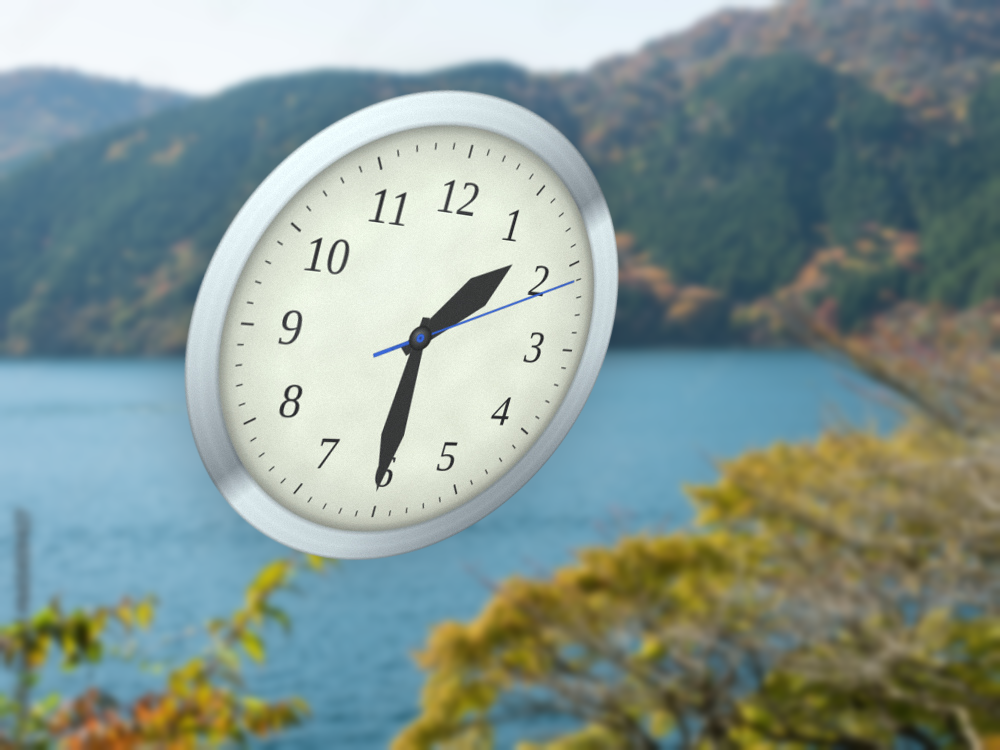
1:30:11
